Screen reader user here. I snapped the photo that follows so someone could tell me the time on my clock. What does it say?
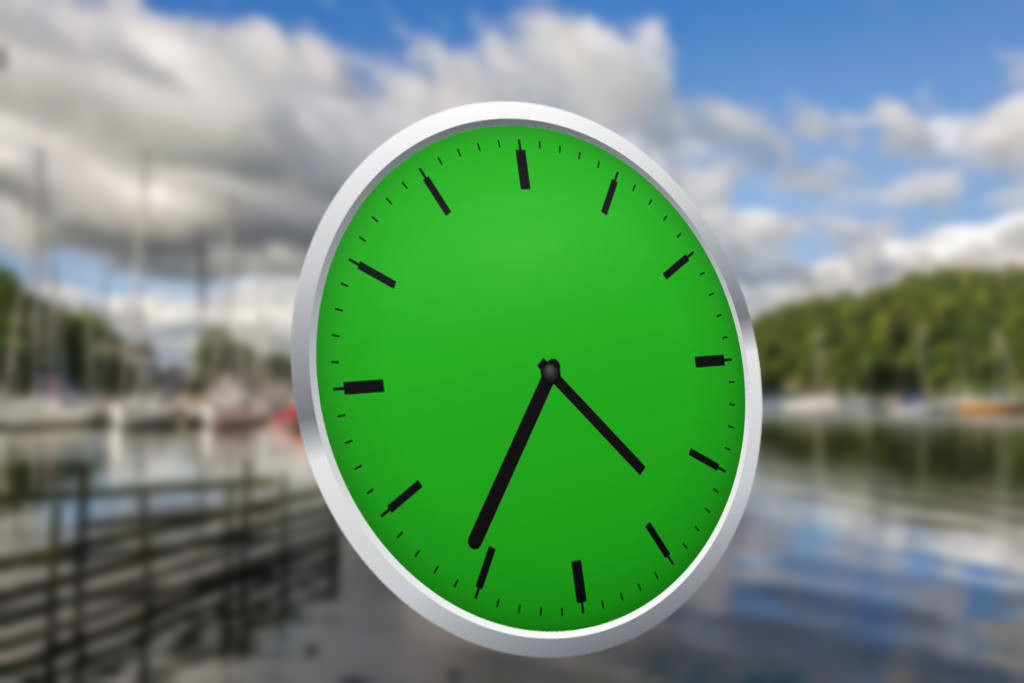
4:36
